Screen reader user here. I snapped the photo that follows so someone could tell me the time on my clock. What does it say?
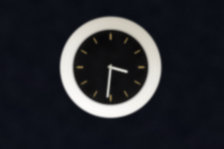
3:31
